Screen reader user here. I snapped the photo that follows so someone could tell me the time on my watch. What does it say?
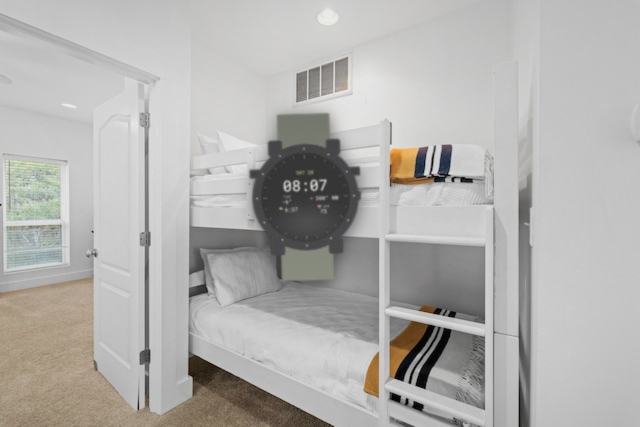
8:07
